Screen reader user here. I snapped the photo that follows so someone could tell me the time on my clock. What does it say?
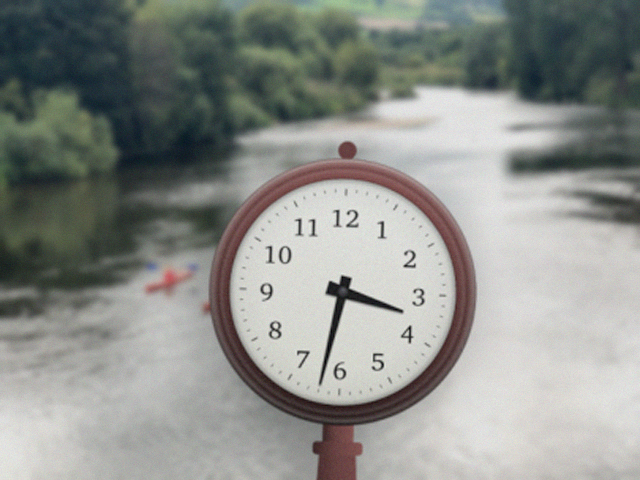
3:32
